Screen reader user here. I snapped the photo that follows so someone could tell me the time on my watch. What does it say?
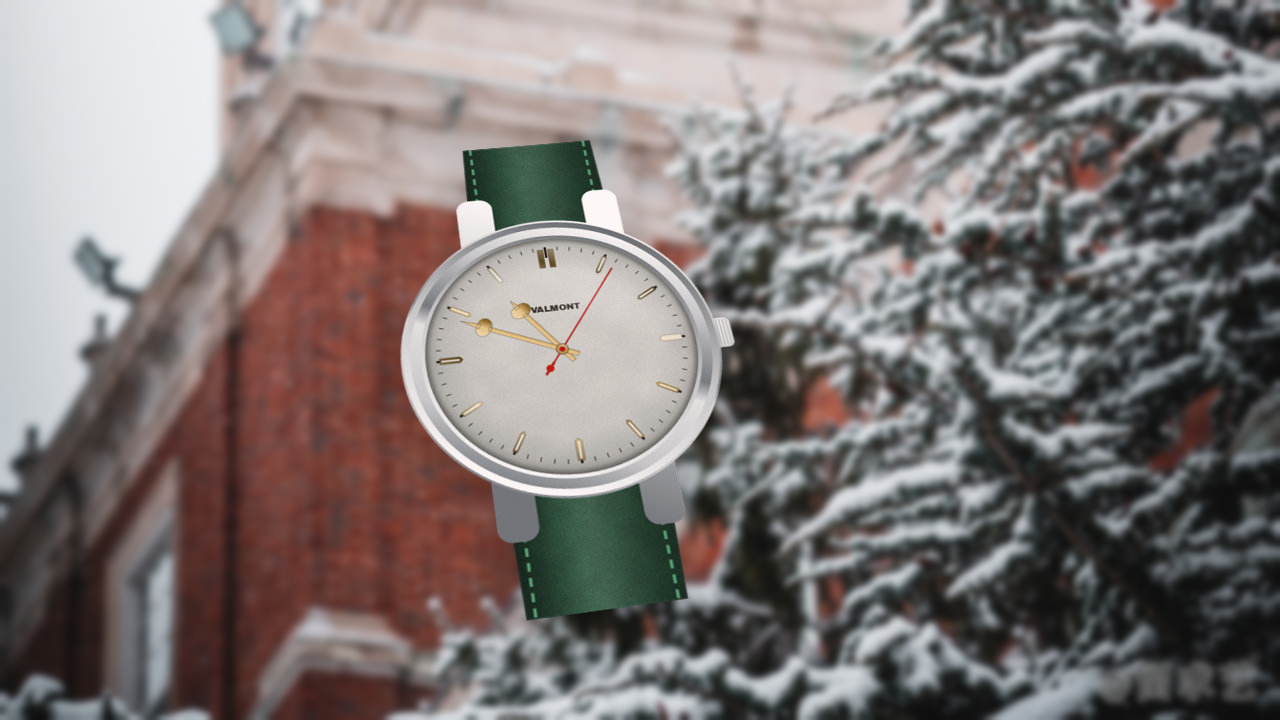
10:49:06
